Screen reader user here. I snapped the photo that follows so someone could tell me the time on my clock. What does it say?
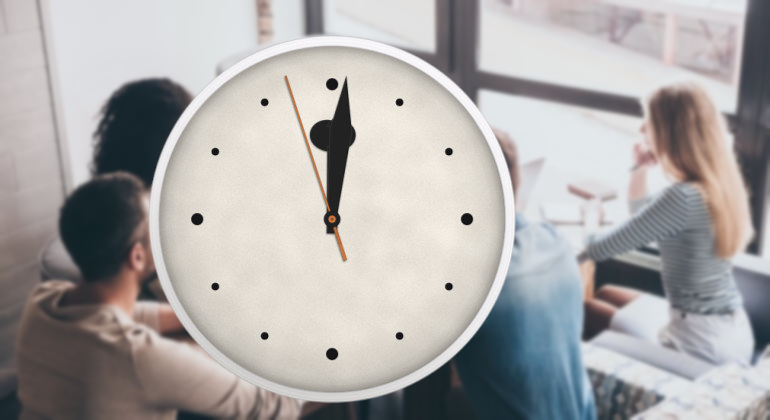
12:00:57
